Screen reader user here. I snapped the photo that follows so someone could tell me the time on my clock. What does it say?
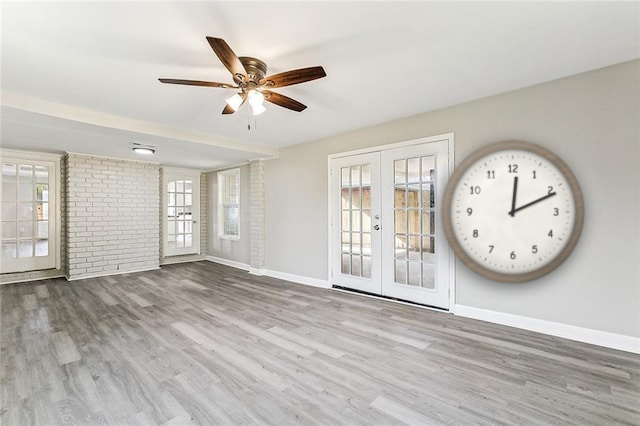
12:11
